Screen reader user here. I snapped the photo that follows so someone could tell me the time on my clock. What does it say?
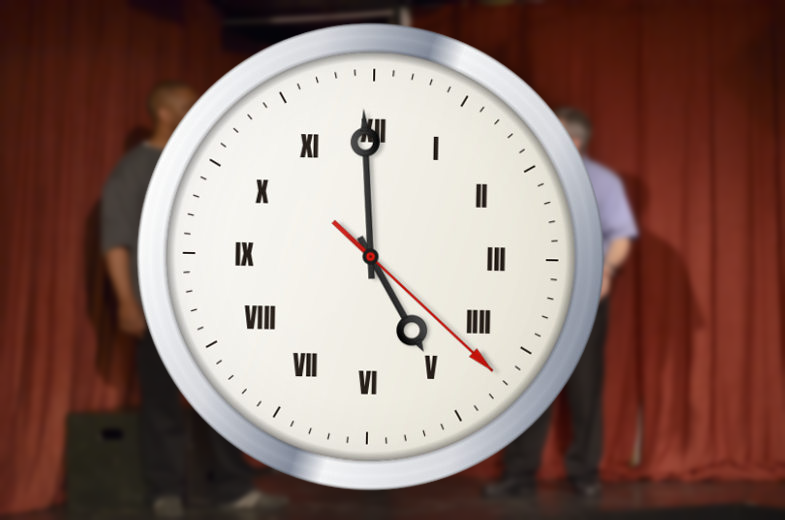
4:59:22
